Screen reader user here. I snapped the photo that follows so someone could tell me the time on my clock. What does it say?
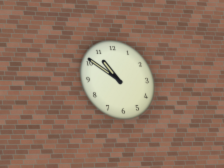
10:51
